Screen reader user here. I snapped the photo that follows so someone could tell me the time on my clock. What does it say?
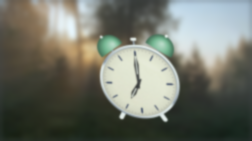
7:00
